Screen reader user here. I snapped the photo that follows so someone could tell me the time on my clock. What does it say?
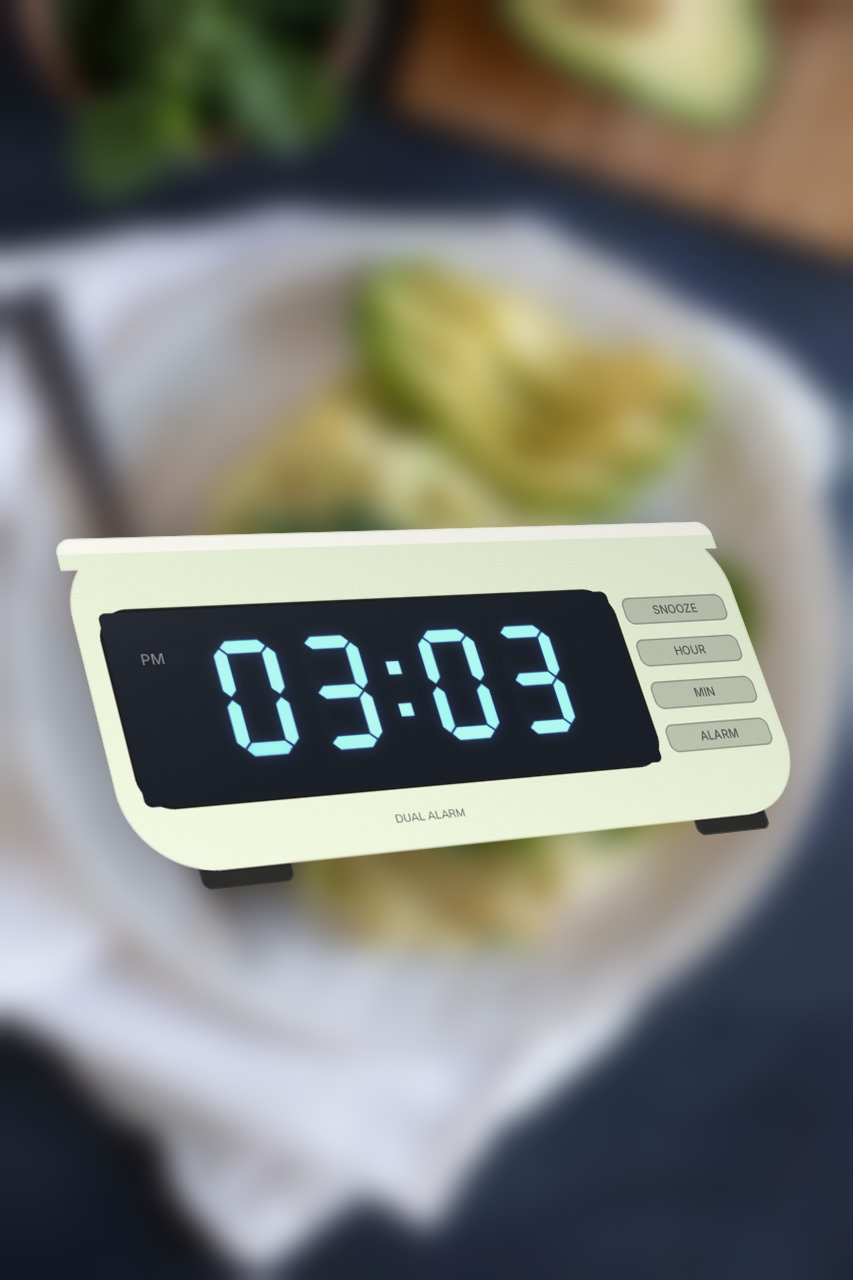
3:03
